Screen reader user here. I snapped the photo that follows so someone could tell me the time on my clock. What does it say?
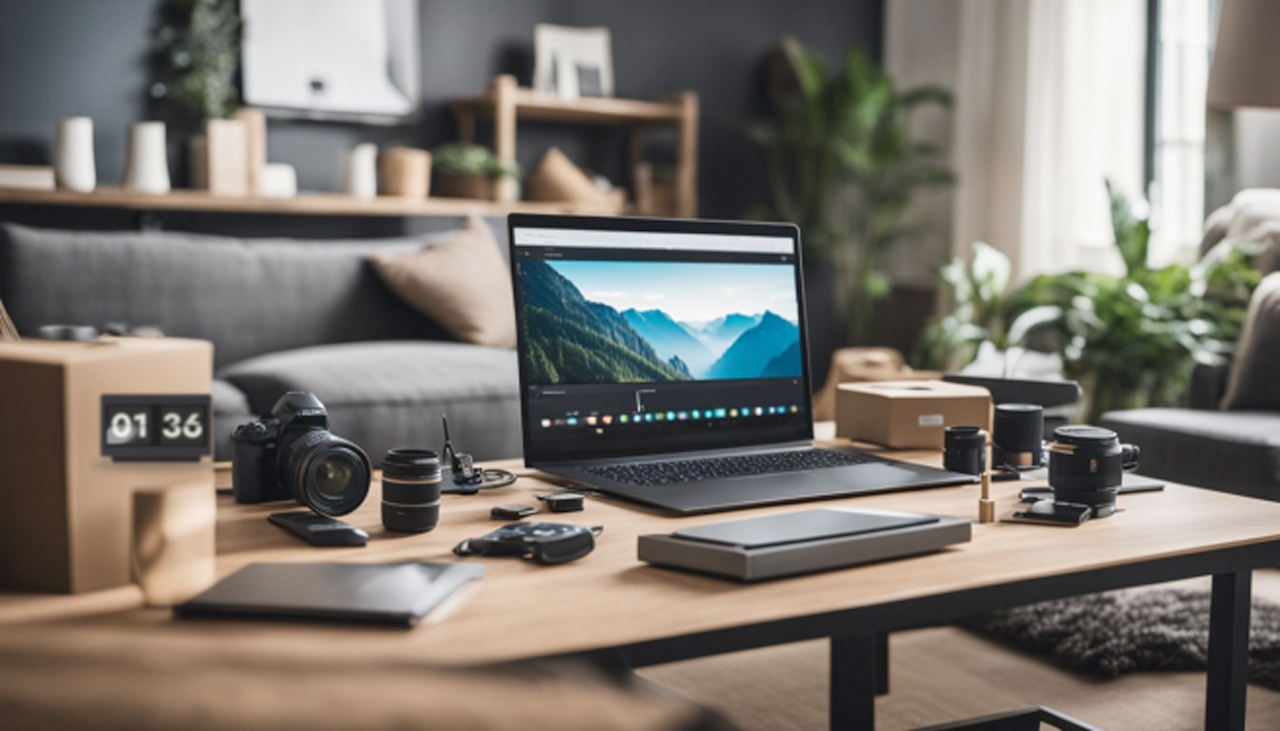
1:36
